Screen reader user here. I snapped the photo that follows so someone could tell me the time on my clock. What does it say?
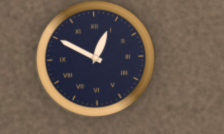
12:50
